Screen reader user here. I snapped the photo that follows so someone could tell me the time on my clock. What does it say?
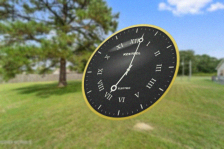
7:02
